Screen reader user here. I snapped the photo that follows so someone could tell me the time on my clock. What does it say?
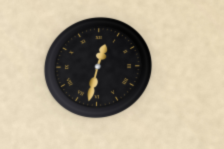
12:32
